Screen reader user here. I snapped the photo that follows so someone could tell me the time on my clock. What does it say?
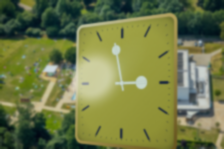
2:58
